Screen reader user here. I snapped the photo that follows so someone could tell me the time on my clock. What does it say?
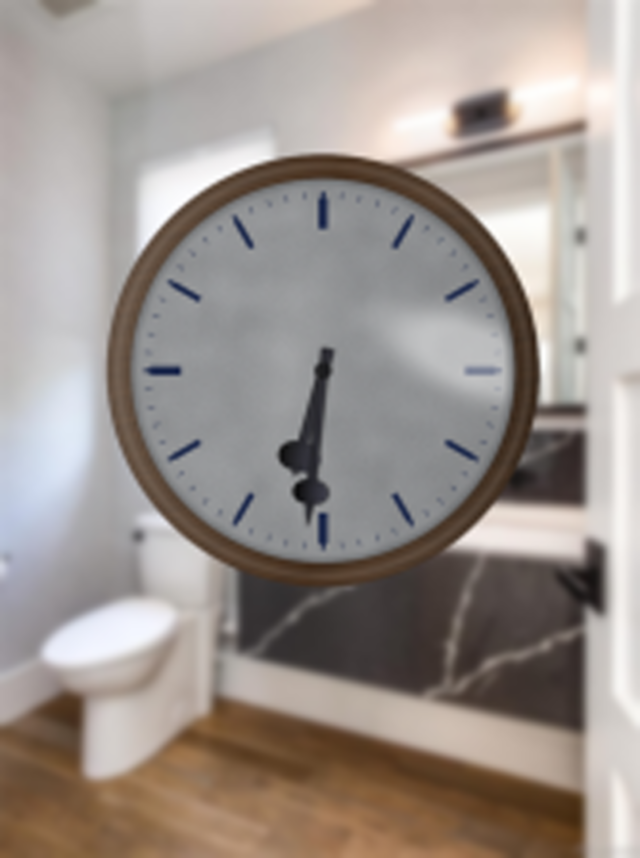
6:31
